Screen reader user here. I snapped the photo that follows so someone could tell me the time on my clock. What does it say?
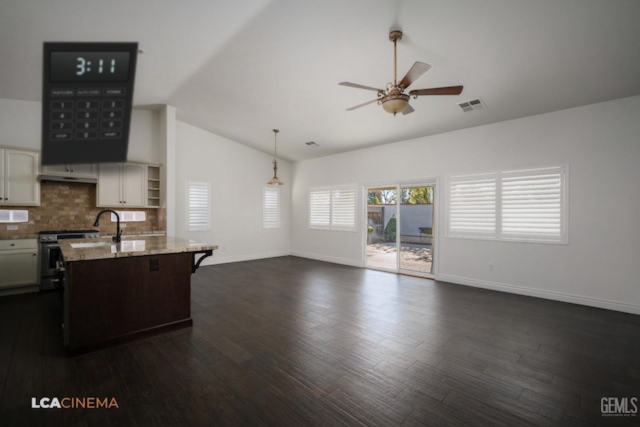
3:11
